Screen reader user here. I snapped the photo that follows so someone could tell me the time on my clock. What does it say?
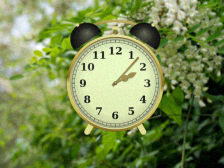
2:07
